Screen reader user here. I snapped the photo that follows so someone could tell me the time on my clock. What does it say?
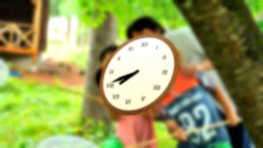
7:41
